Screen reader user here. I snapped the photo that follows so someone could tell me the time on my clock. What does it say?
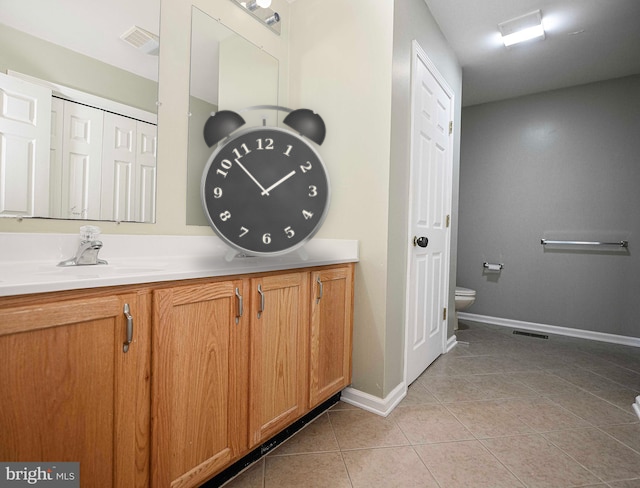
1:53
